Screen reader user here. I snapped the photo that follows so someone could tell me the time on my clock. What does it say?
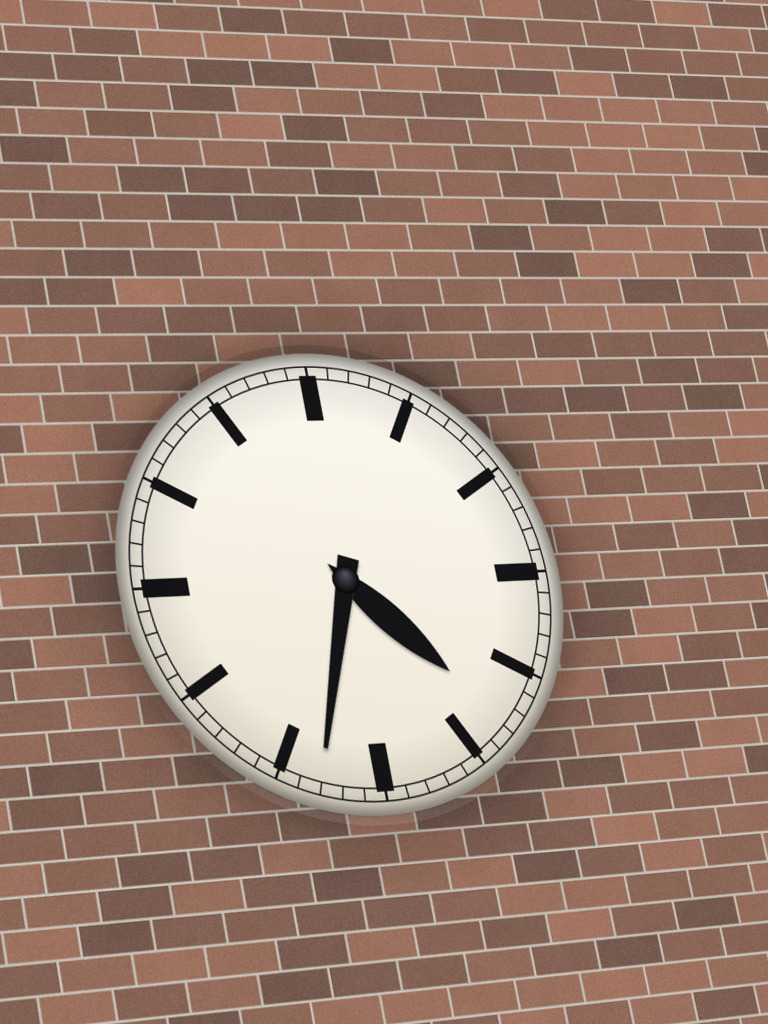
4:33
